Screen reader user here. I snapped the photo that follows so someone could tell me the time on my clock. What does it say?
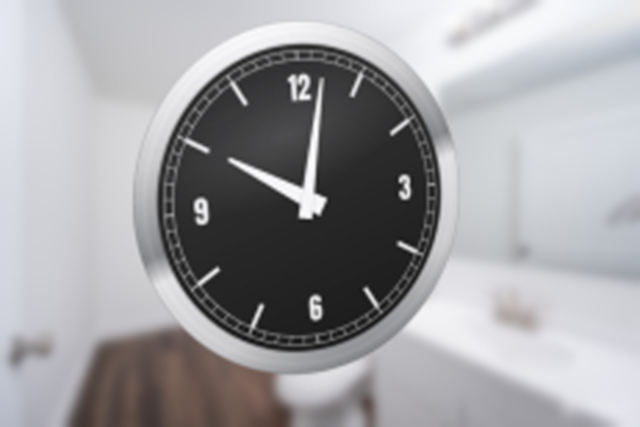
10:02
